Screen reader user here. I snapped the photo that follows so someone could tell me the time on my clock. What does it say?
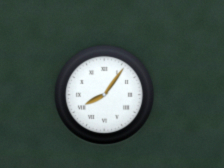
8:06
